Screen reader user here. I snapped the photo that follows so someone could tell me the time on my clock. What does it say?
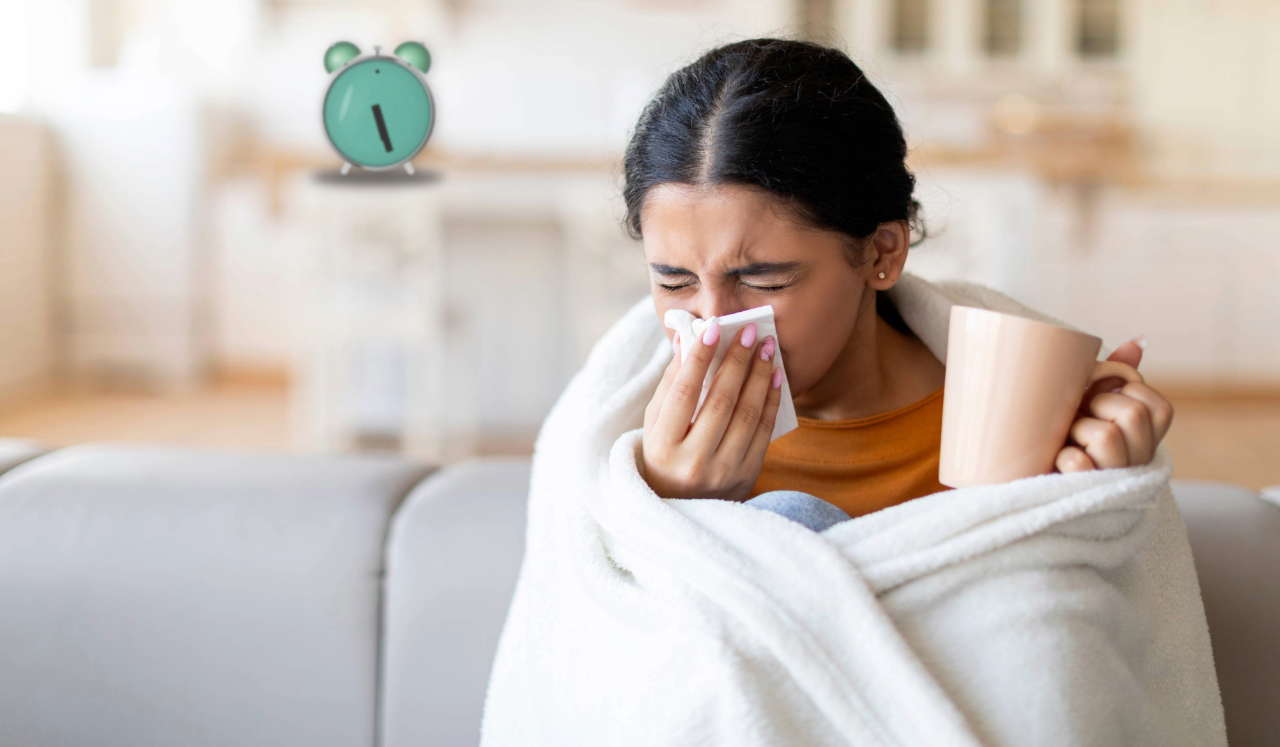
5:27
